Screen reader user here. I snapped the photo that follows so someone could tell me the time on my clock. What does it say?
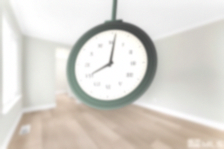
8:01
